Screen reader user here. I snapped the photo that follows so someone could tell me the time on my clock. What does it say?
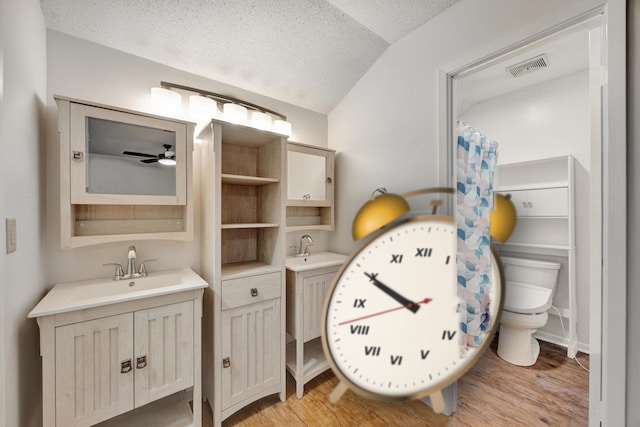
9:49:42
